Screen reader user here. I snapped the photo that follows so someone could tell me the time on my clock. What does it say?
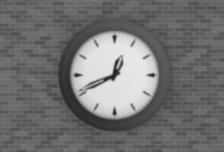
12:41
